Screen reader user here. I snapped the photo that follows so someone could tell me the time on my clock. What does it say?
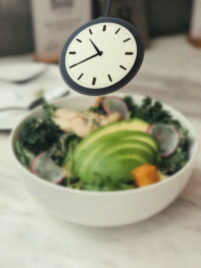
10:40
